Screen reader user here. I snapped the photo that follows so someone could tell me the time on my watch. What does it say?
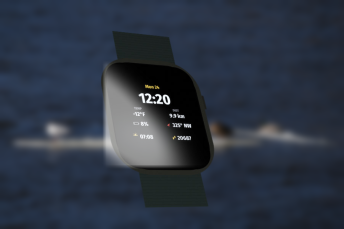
12:20
